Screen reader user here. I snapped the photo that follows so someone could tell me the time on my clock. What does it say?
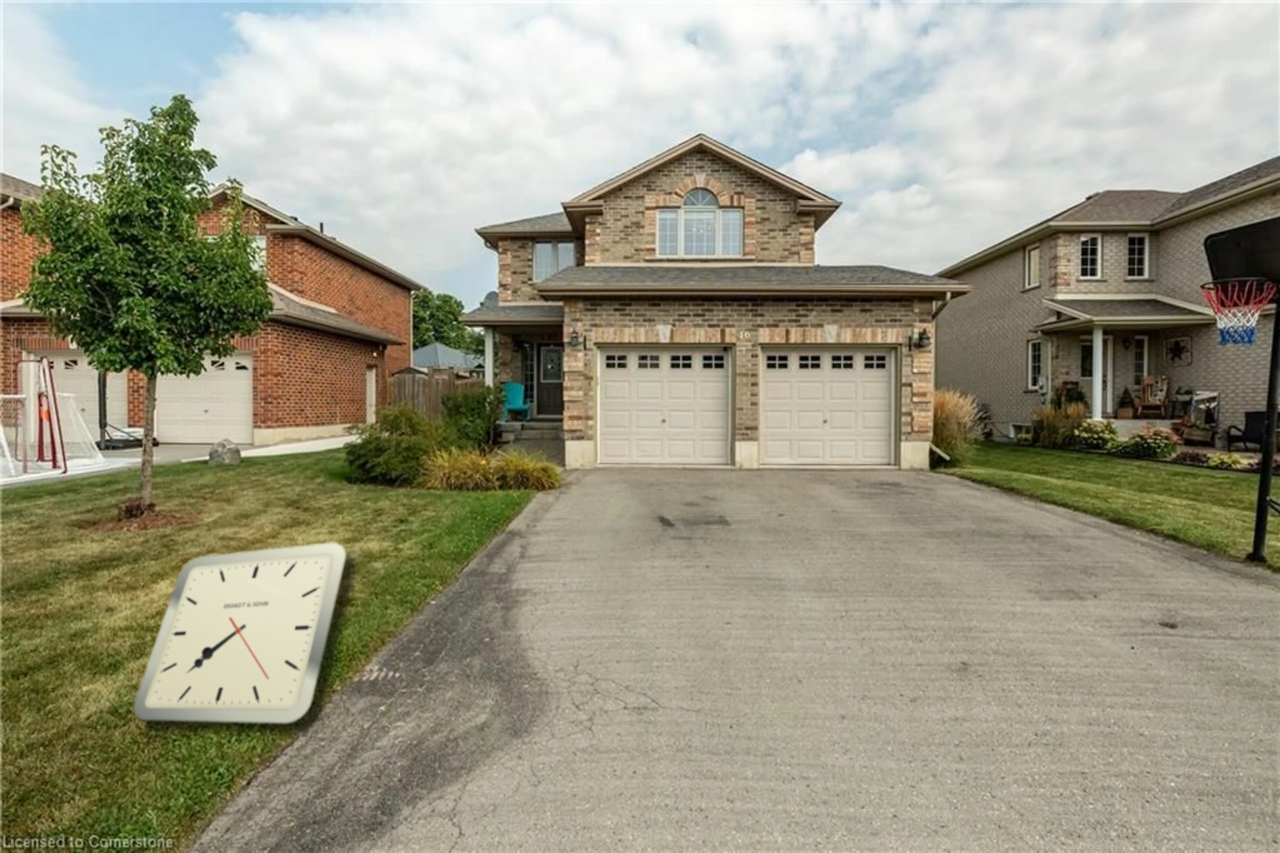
7:37:23
